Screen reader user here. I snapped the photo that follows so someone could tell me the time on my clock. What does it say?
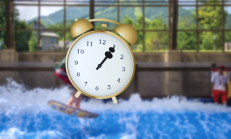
1:05
